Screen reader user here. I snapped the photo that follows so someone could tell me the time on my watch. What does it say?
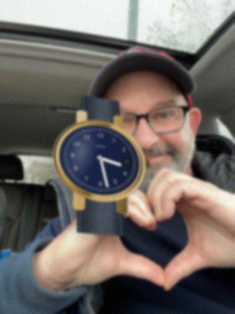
3:28
